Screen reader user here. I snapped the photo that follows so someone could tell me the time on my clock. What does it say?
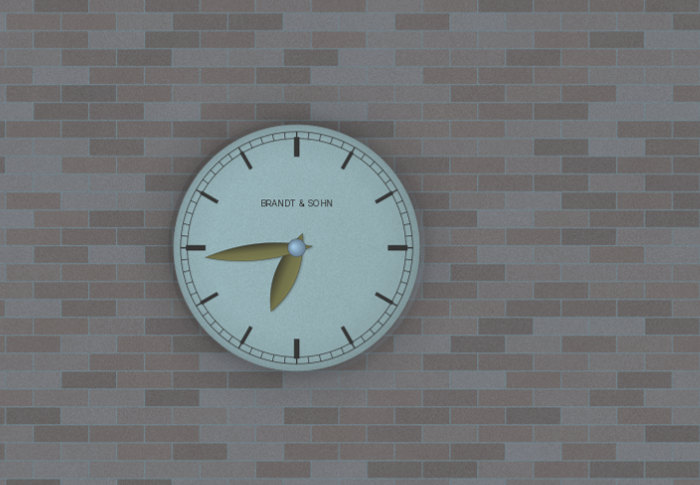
6:44
